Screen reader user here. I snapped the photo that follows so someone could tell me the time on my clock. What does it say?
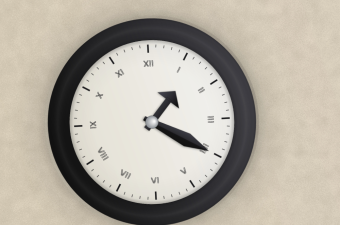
1:20
